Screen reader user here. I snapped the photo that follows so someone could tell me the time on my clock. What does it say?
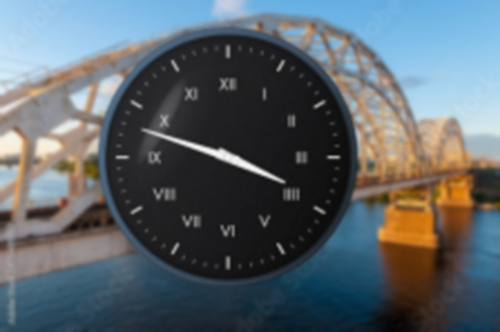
3:48
